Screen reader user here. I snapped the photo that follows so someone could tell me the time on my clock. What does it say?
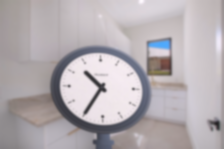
10:35
